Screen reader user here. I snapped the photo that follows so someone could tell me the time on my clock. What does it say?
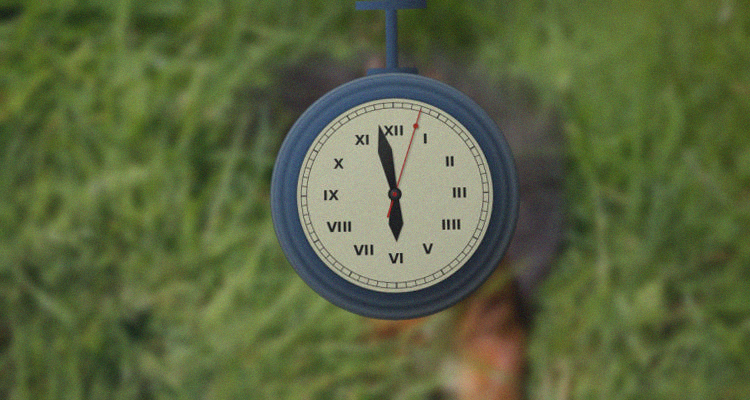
5:58:03
